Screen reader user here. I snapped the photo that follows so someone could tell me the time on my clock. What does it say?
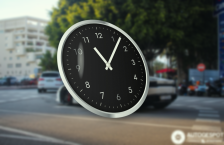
11:07
